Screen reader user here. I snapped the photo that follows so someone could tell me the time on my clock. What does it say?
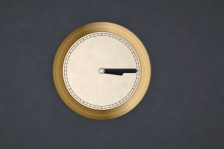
3:15
